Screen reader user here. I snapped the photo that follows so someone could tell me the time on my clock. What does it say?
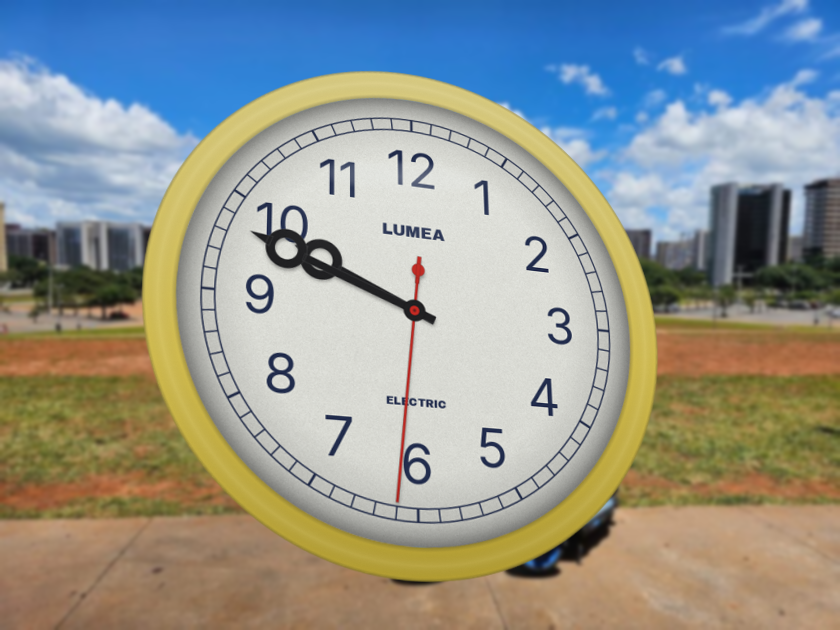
9:48:31
